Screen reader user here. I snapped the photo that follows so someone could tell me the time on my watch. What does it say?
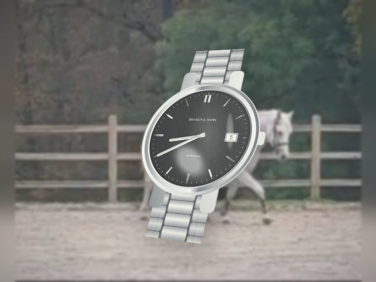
8:40
